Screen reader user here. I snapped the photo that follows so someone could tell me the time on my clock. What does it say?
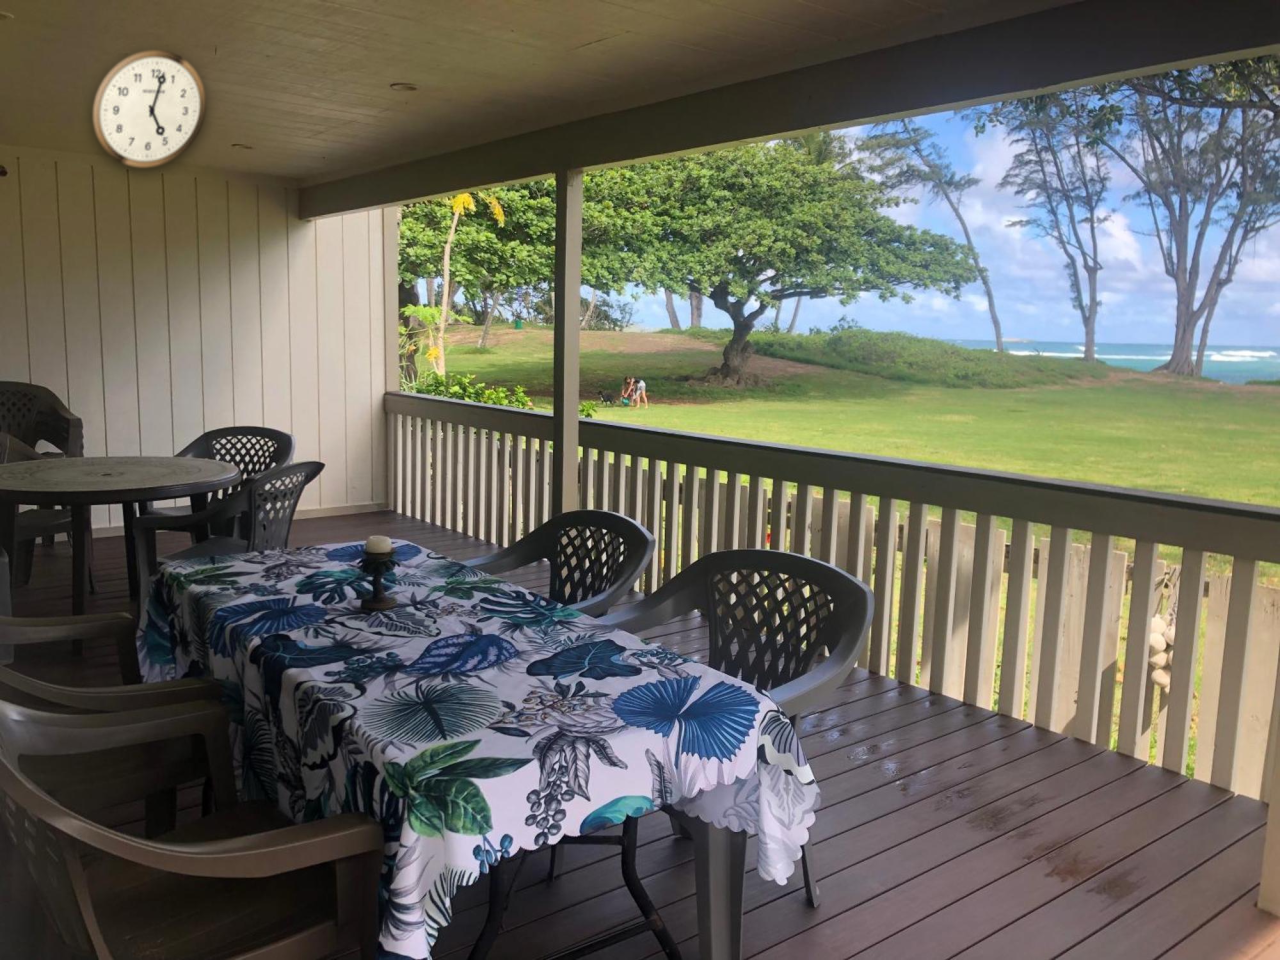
5:02
